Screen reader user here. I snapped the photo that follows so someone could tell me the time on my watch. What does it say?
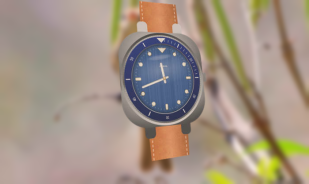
11:42
